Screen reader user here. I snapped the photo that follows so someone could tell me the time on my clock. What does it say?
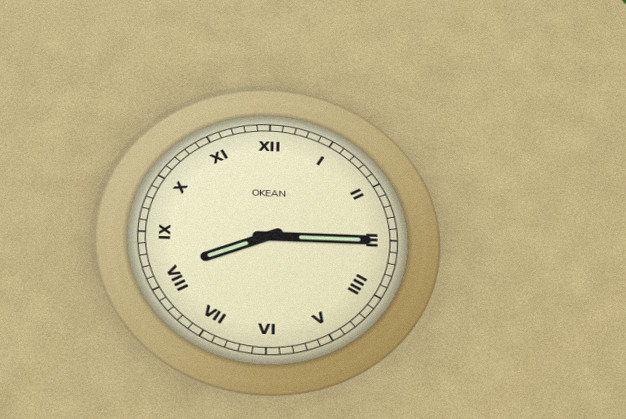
8:15
